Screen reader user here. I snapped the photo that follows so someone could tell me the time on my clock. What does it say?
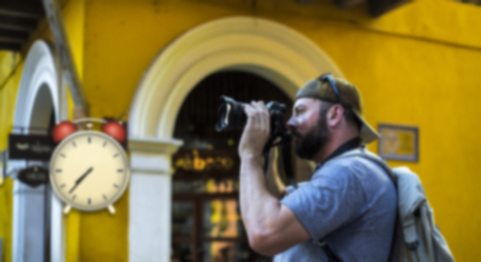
7:37
